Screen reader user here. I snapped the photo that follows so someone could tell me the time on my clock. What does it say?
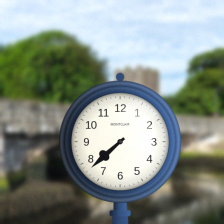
7:38
